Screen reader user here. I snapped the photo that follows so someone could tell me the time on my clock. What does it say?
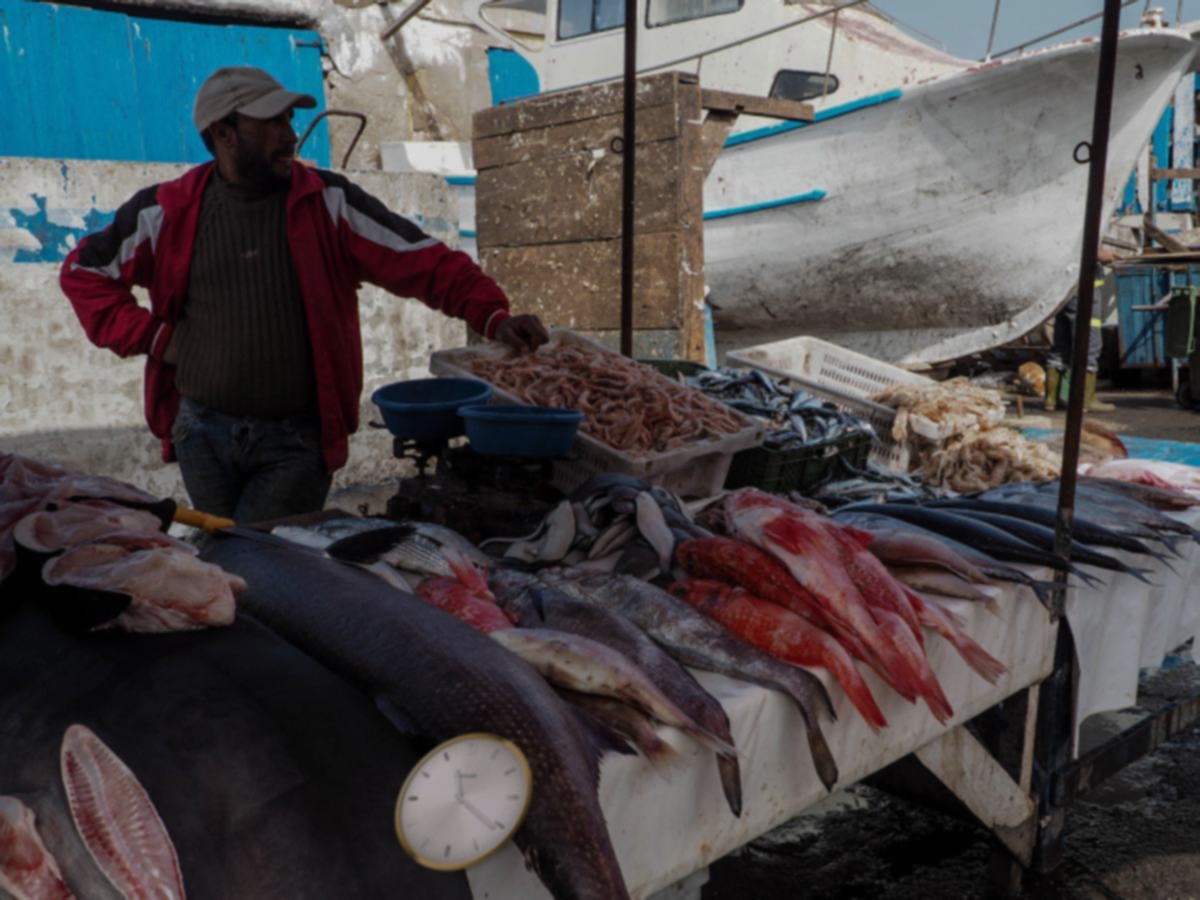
11:21
